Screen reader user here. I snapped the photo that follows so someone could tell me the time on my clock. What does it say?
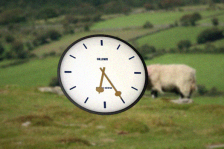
6:25
